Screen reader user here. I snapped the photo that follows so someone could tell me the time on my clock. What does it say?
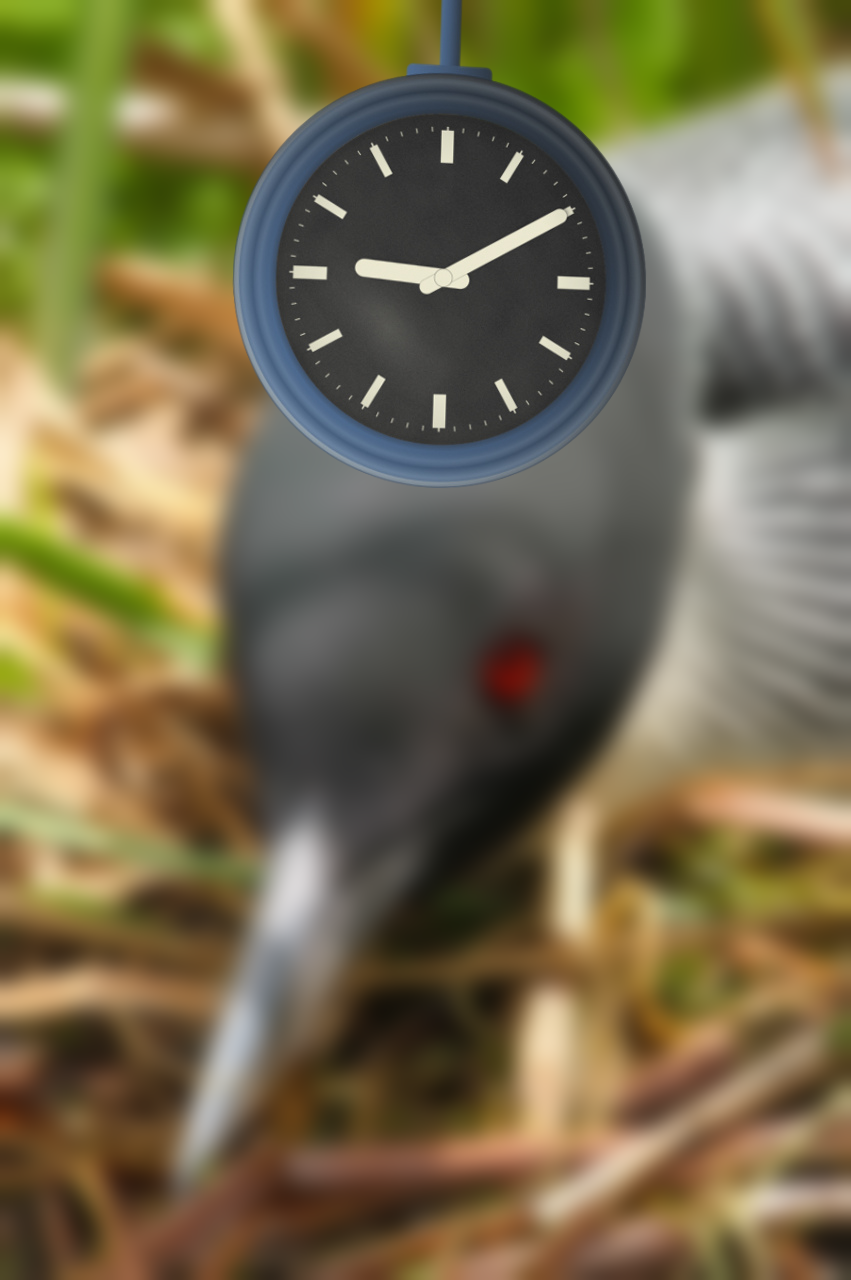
9:10
